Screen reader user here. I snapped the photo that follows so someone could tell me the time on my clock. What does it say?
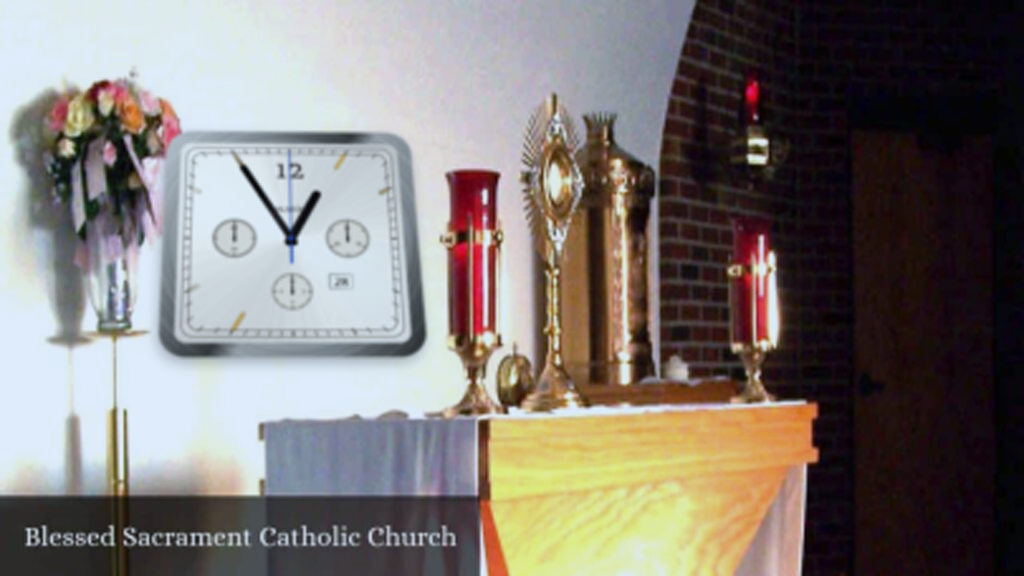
12:55
